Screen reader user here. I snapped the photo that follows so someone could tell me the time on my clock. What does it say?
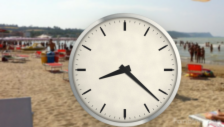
8:22
